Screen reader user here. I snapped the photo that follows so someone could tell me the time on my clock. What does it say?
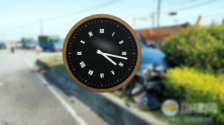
4:17
